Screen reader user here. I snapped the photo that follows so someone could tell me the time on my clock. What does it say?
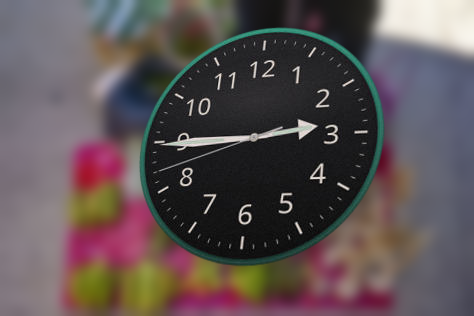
2:44:42
